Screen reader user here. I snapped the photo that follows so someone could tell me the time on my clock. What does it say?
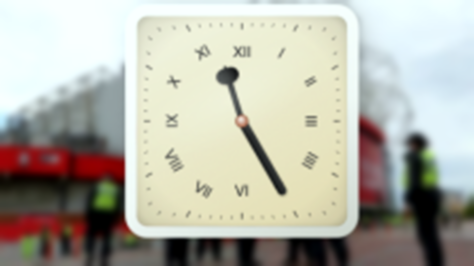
11:25
